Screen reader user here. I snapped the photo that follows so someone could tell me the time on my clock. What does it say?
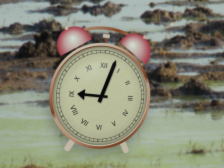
9:03
